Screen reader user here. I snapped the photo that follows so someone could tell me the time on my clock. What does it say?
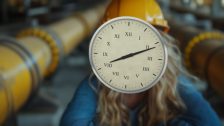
8:11
